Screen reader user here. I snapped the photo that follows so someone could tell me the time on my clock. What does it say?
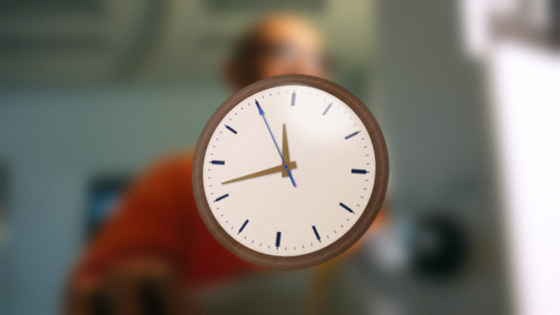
11:41:55
